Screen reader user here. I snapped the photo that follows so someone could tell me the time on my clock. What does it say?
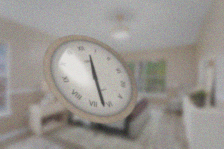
12:32
